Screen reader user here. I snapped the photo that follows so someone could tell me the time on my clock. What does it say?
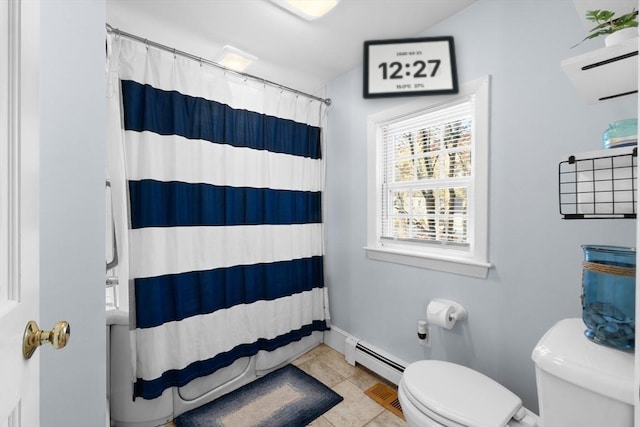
12:27
